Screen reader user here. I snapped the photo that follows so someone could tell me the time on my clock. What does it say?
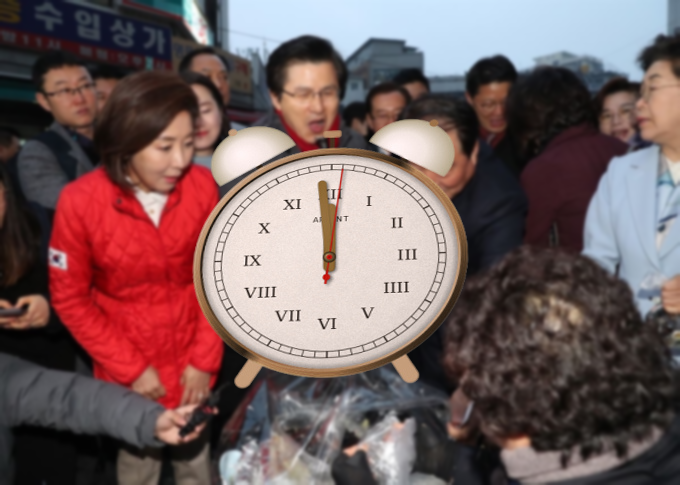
11:59:01
